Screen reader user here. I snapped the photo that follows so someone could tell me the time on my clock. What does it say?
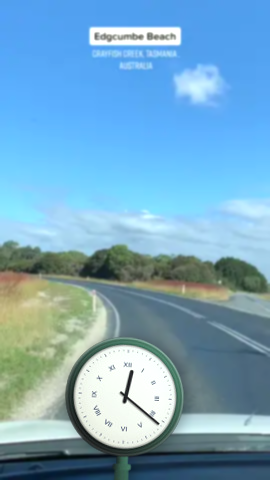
12:21
